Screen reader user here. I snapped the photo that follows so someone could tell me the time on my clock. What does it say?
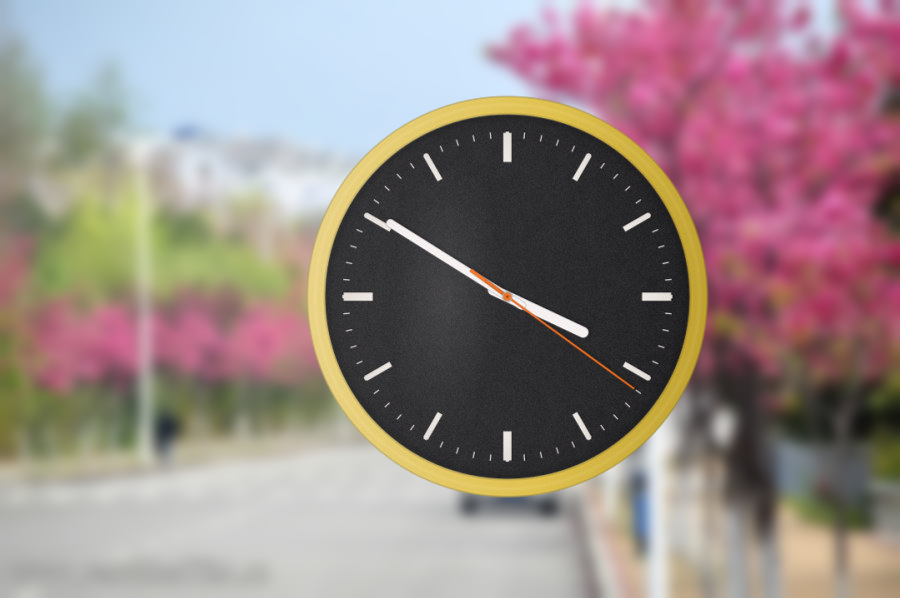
3:50:21
